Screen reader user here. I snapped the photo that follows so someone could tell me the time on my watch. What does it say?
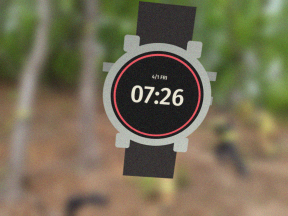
7:26
